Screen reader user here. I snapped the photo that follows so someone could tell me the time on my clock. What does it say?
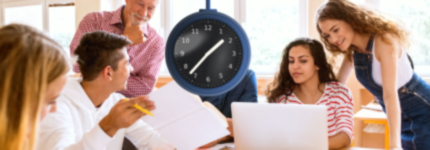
1:37
